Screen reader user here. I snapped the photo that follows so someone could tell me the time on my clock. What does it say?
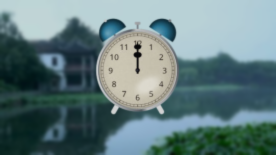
12:00
